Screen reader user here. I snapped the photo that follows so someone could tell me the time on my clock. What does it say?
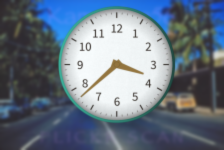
3:38
